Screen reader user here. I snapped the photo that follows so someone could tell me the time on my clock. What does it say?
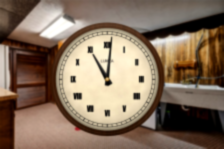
11:01
